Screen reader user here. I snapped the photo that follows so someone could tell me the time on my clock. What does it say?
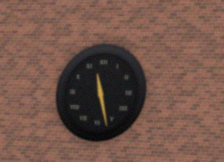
11:27
